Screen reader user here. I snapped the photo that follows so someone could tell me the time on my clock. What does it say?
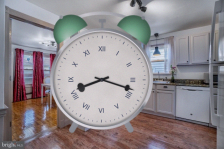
8:18
